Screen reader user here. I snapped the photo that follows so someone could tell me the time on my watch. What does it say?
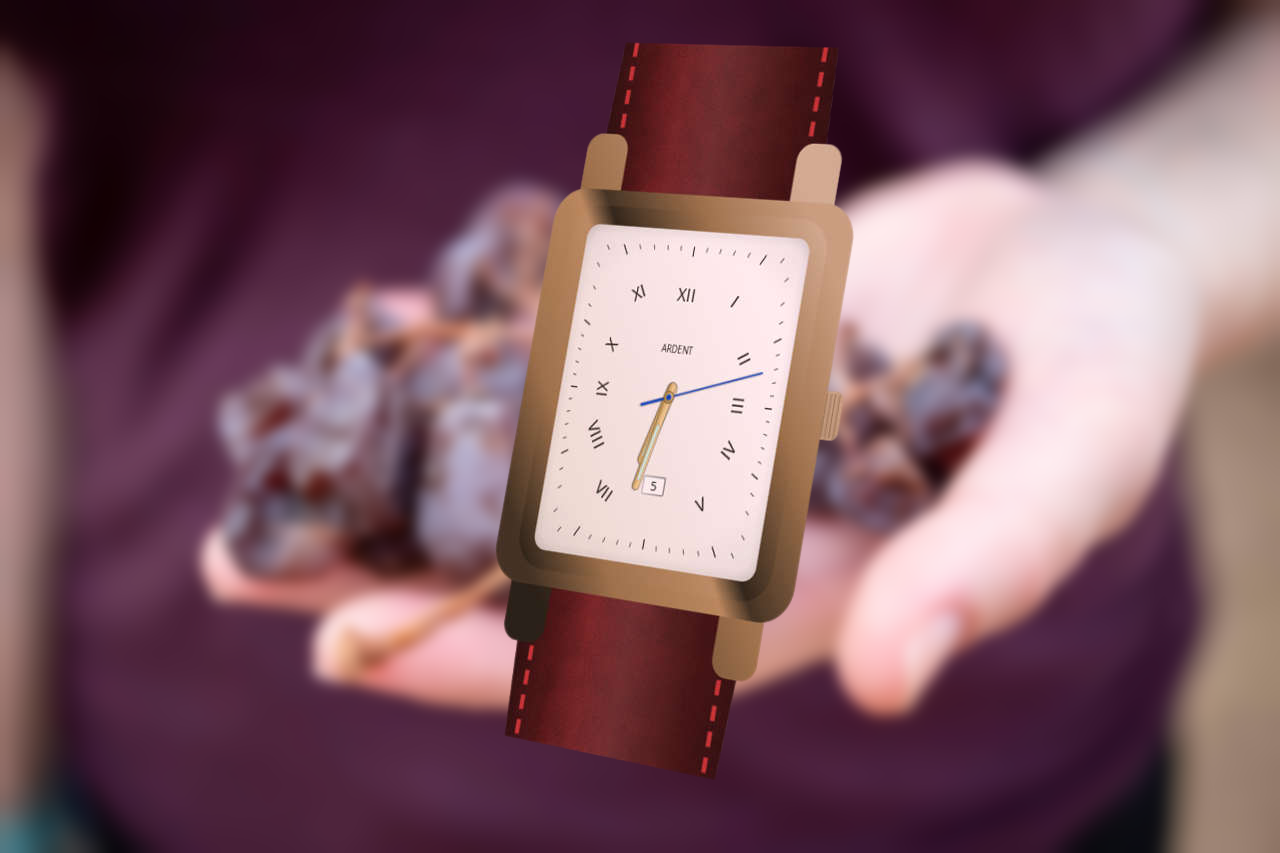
6:32:12
